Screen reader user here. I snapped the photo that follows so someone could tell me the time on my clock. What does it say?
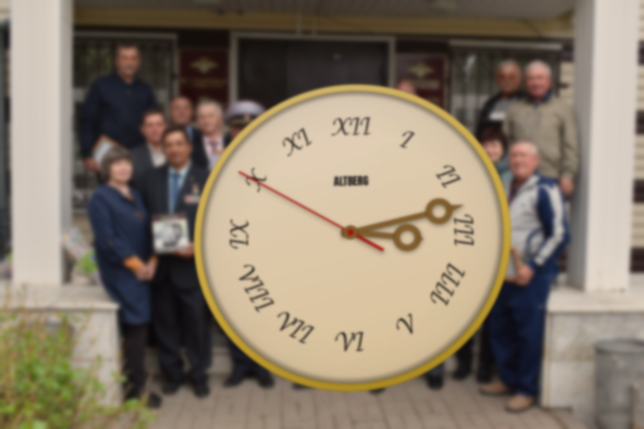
3:12:50
